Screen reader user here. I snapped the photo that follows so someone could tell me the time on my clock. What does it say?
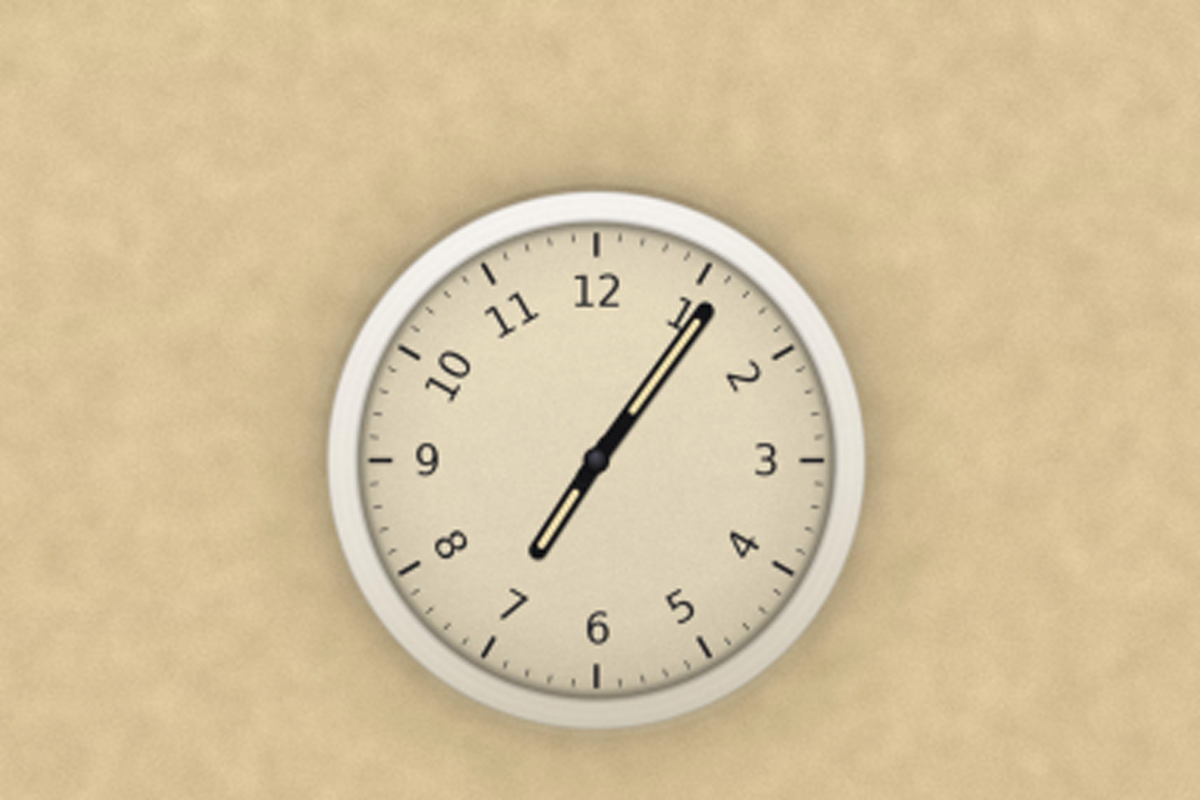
7:06
